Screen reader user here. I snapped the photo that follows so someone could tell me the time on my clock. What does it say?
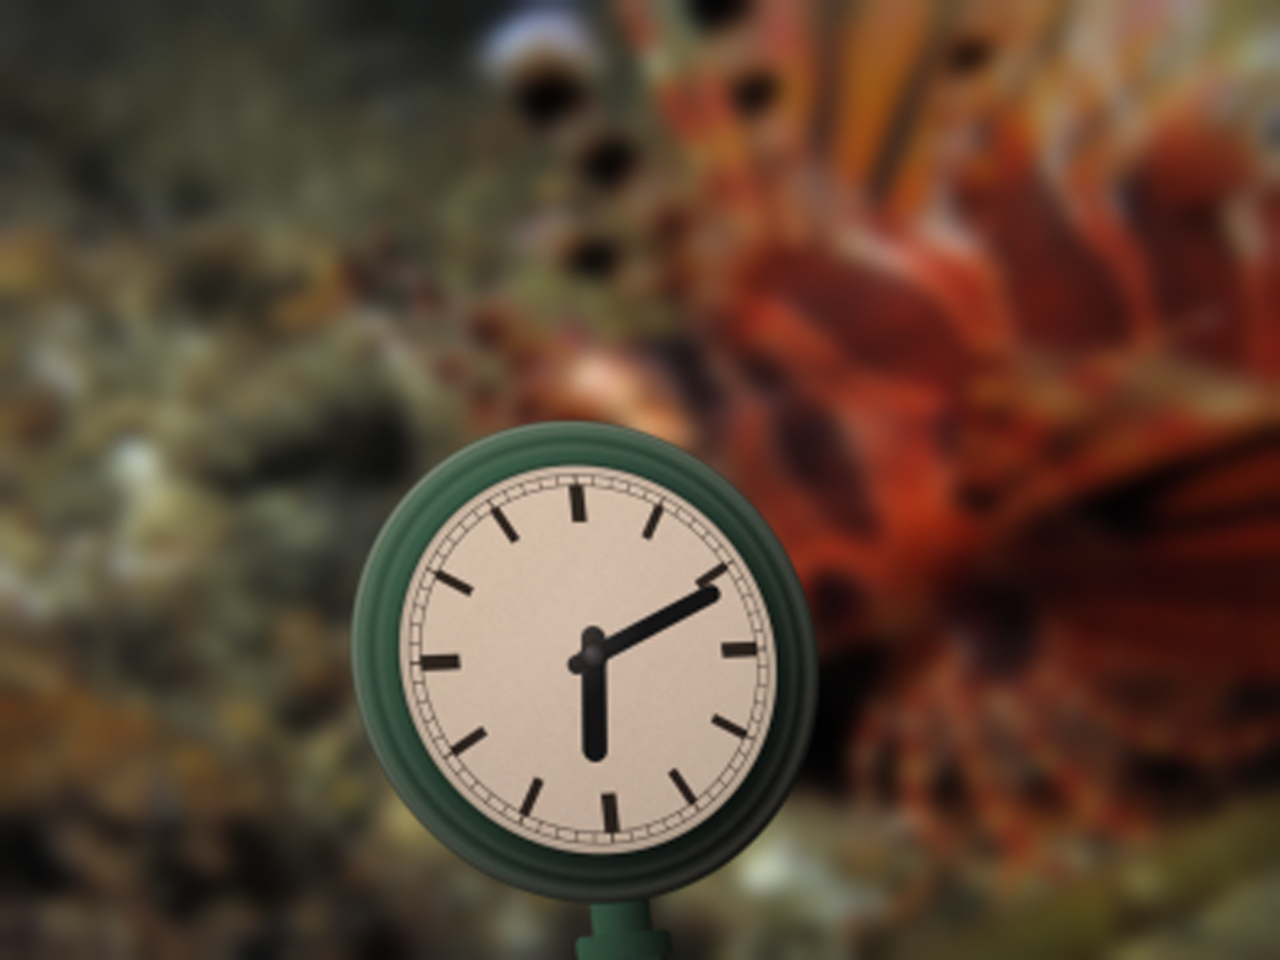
6:11
